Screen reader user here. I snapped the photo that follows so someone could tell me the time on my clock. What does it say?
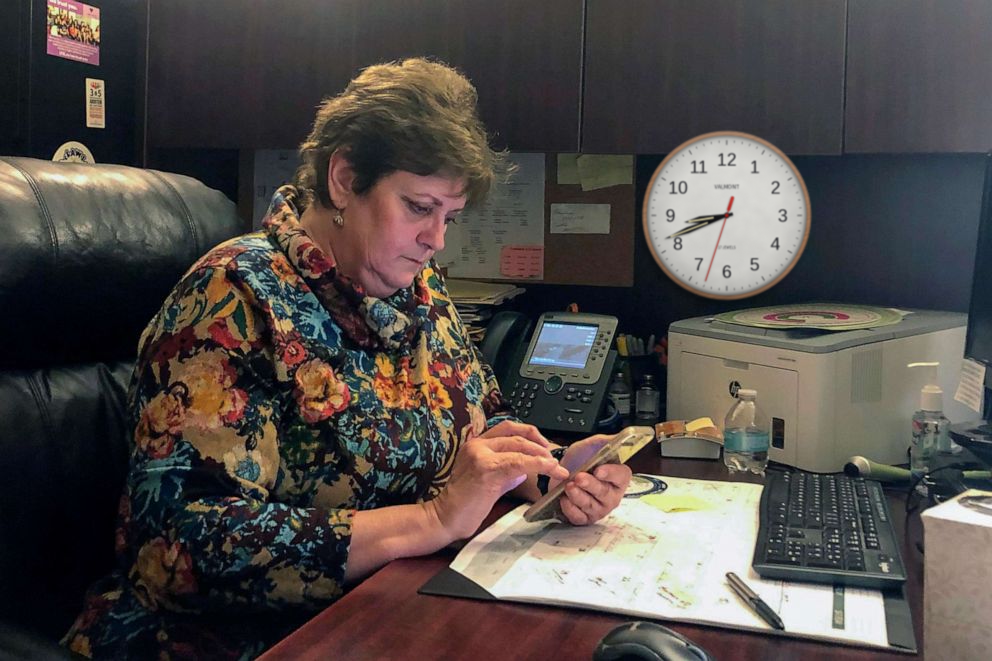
8:41:33
